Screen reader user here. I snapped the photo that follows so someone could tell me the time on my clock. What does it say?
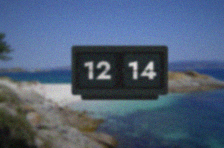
12:14
